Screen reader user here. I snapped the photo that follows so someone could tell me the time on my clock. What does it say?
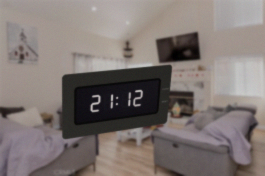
21:12
